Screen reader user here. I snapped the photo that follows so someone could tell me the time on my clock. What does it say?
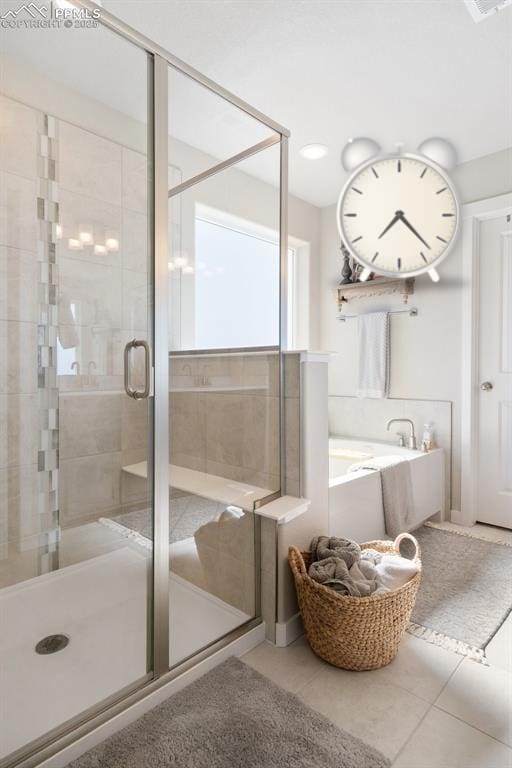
7:23
